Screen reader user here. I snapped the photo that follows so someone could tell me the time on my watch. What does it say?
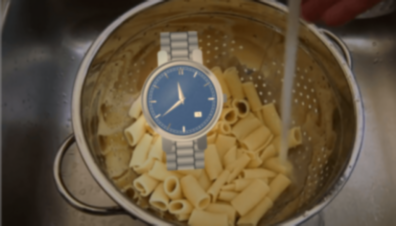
11:39
